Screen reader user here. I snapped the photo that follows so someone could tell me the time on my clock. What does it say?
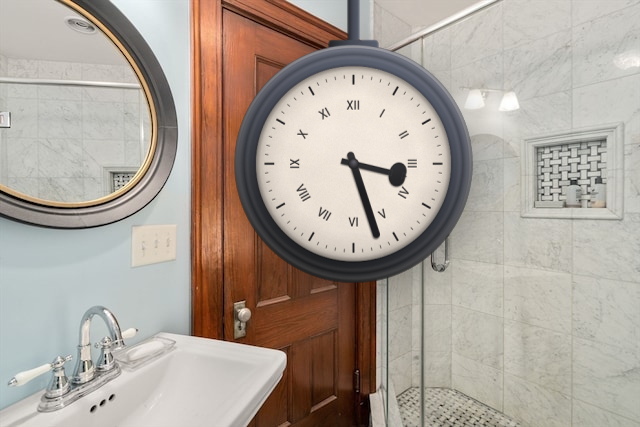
3:27
